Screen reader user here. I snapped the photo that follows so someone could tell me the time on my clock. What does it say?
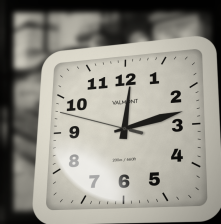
12:12:48
